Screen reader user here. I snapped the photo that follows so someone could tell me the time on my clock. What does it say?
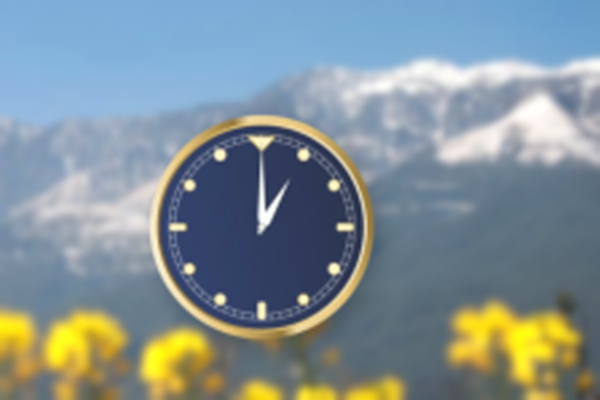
1:00
